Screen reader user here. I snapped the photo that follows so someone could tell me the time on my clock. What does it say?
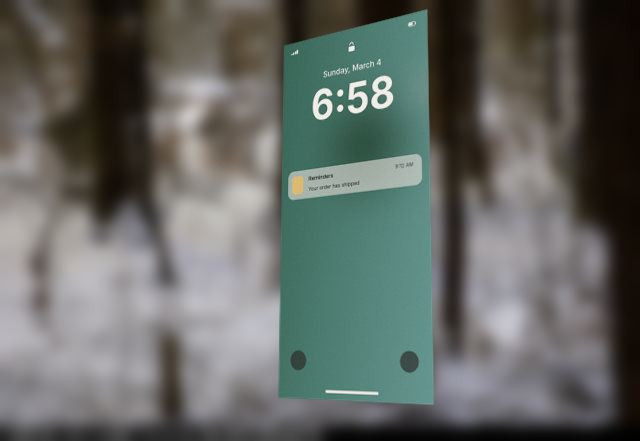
6:58
